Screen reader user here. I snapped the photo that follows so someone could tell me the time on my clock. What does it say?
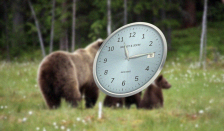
11:14
